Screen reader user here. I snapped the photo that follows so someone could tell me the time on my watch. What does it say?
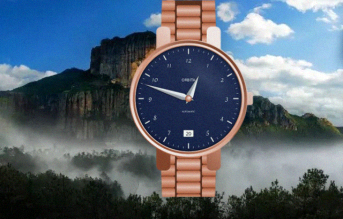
12:48
